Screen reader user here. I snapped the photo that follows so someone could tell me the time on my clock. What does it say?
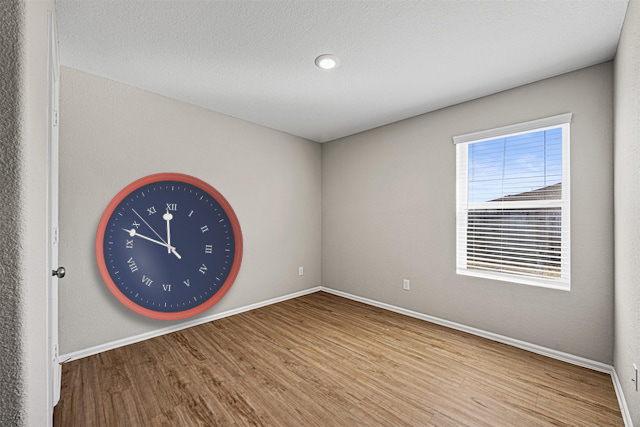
11:47:52
